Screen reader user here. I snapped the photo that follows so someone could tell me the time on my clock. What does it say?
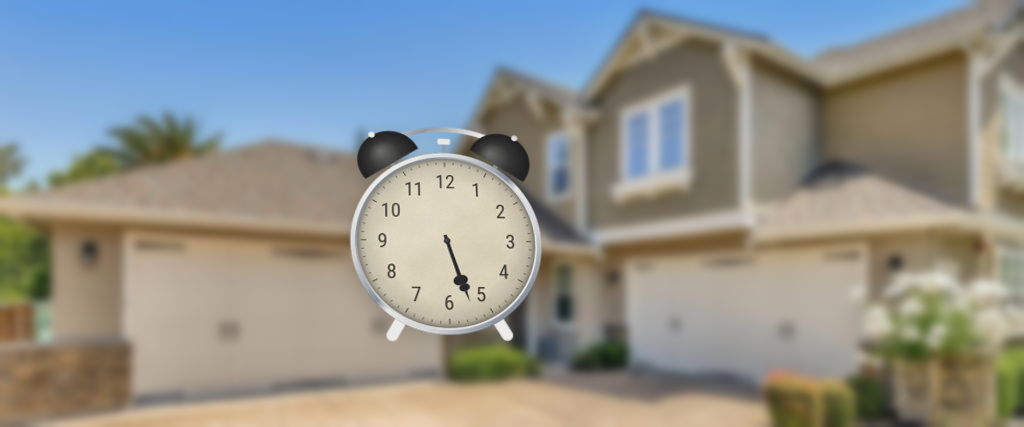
5:27
